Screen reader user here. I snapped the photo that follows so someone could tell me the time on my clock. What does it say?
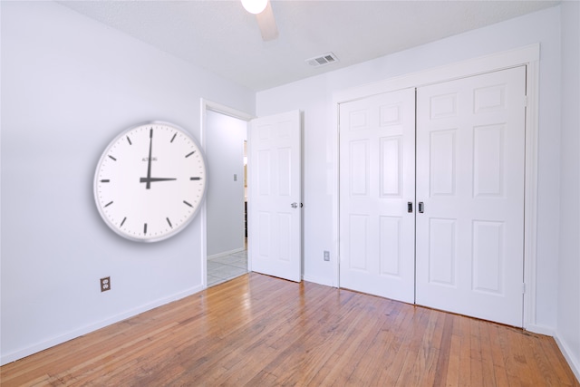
3:00
